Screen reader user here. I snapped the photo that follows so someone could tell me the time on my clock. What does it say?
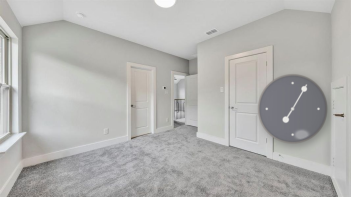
7:05
